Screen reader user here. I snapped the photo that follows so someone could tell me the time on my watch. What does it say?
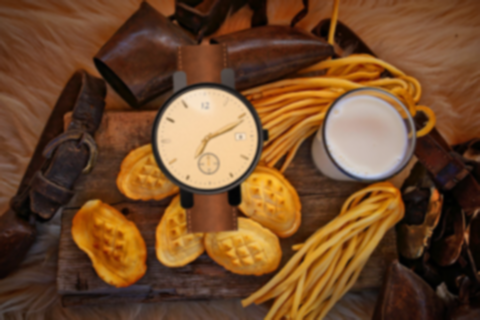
7:11
